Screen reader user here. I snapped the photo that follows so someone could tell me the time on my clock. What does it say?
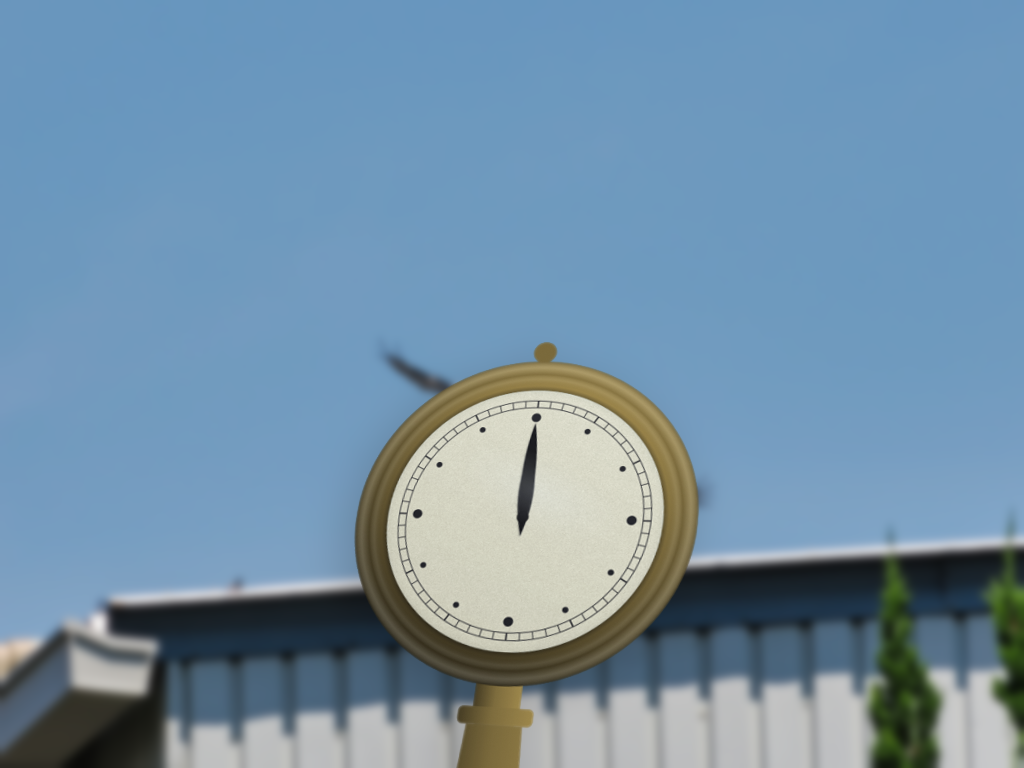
12:00
